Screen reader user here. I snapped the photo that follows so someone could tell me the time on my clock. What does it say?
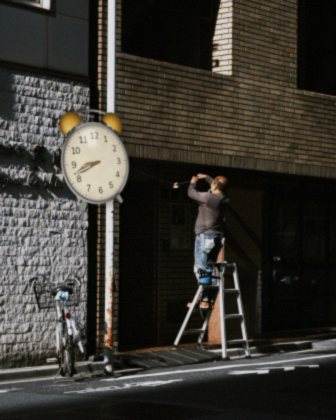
8:42
